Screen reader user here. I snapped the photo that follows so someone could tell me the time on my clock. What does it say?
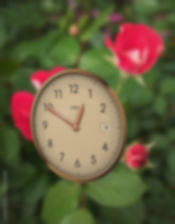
12:50
